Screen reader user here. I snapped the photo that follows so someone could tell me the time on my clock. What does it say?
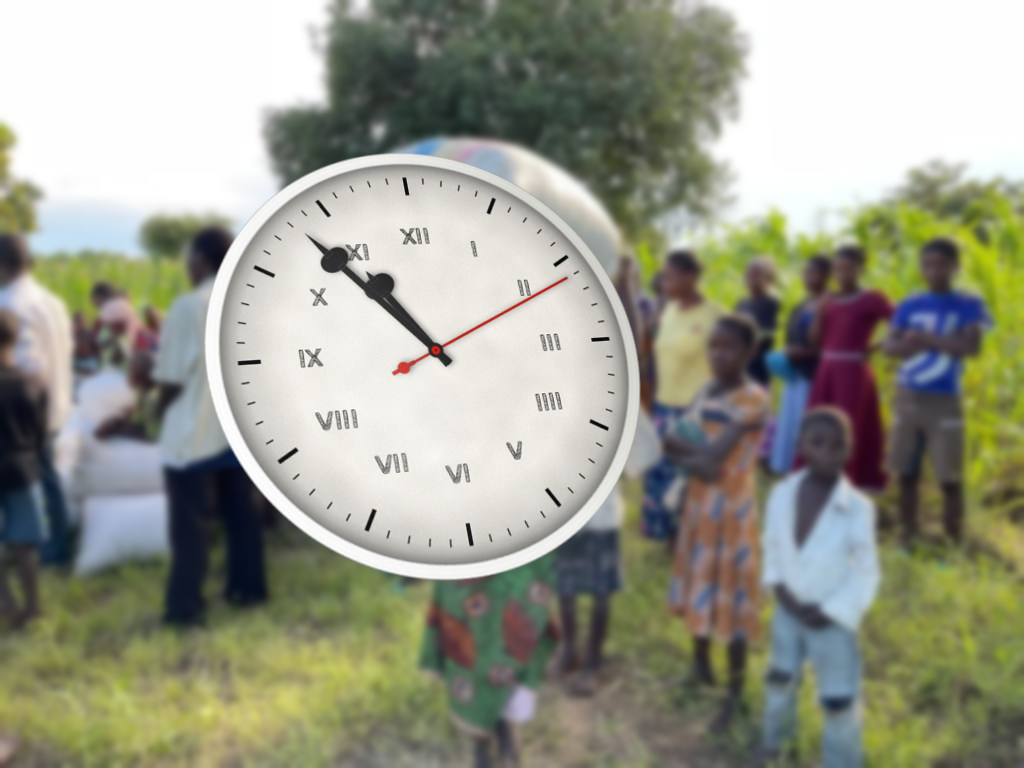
10:53:11
